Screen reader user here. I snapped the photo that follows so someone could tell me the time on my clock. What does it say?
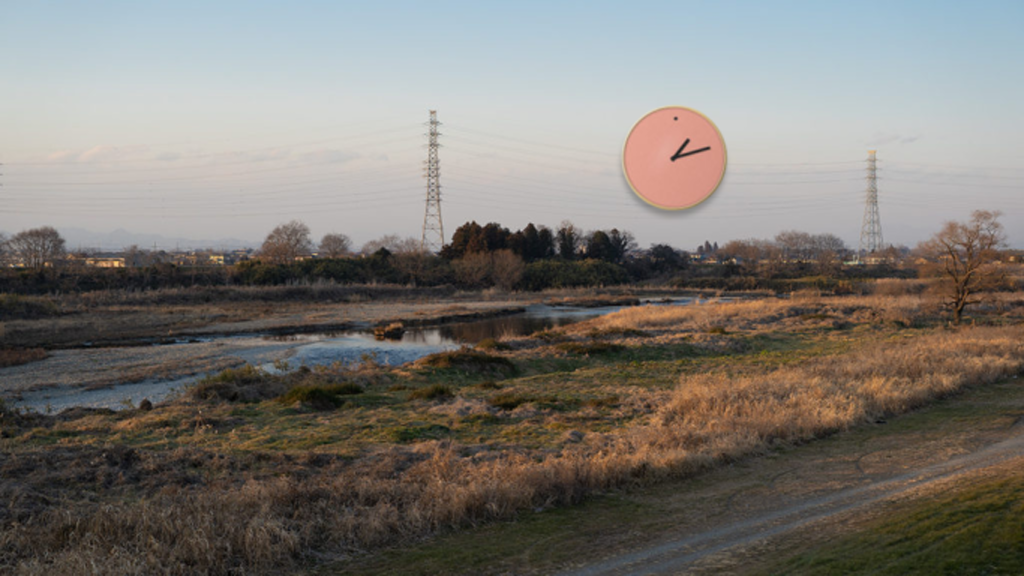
1:12
